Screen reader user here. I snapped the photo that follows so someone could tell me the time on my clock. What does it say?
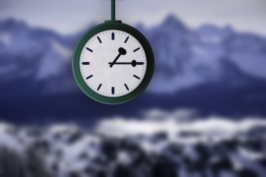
1:15
